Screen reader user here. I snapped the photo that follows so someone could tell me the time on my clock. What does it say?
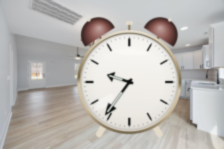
9:36
